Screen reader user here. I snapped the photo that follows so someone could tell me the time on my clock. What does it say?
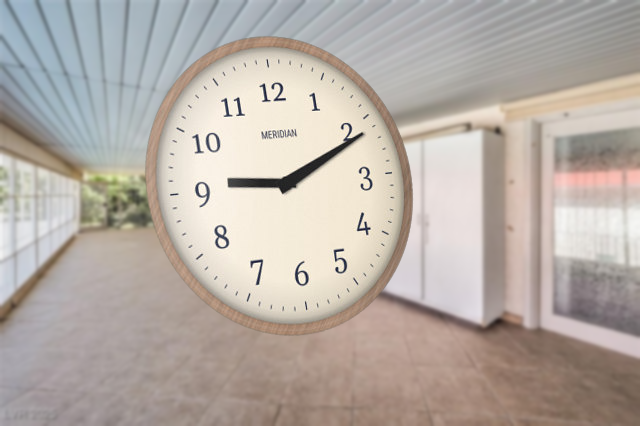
9:11
